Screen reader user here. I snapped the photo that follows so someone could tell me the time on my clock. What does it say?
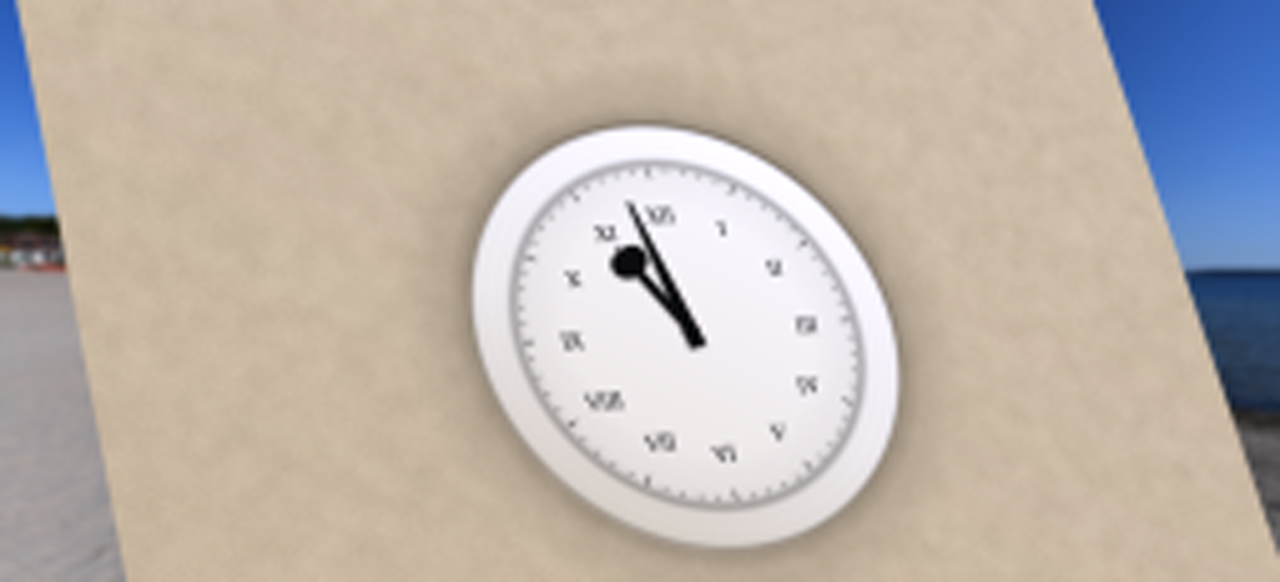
10:58
